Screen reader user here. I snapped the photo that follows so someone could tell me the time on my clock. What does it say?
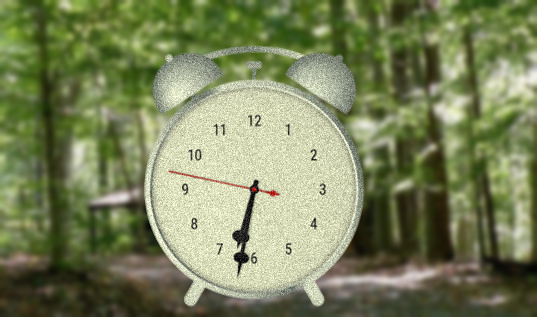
6:31:47
